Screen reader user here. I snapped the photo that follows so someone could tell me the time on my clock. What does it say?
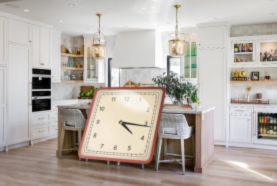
4:16
